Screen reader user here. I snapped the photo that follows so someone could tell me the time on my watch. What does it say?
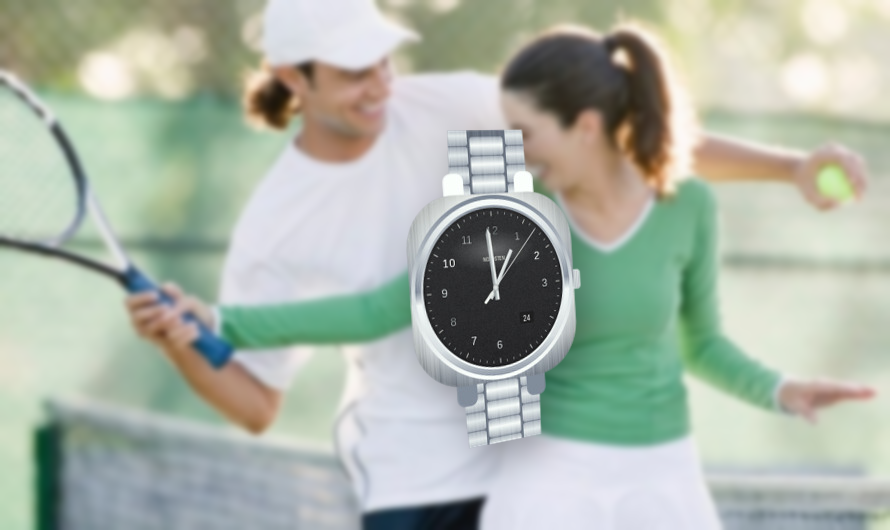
12:59:07
